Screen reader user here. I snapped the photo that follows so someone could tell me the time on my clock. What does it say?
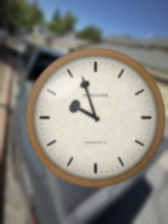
9:57
